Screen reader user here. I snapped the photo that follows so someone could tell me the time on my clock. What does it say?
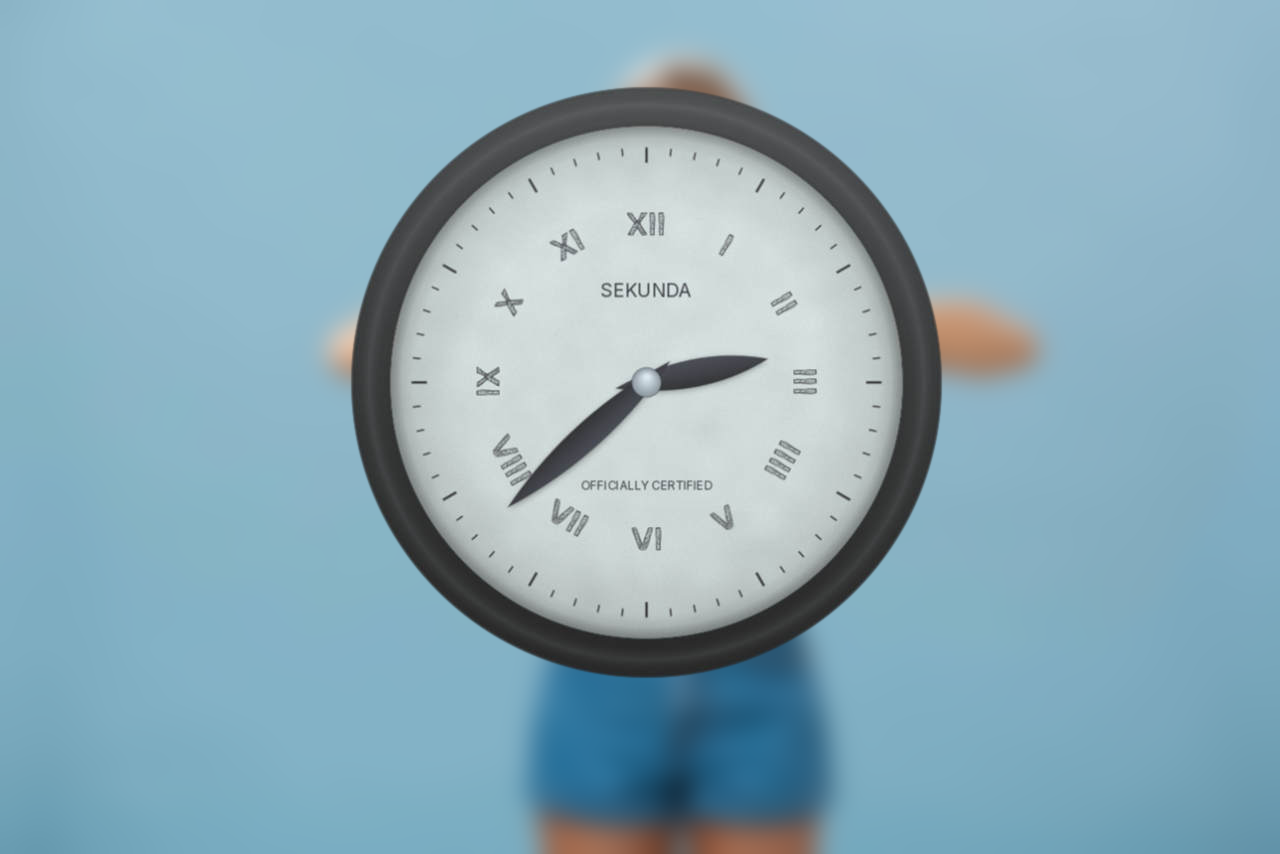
2:38
